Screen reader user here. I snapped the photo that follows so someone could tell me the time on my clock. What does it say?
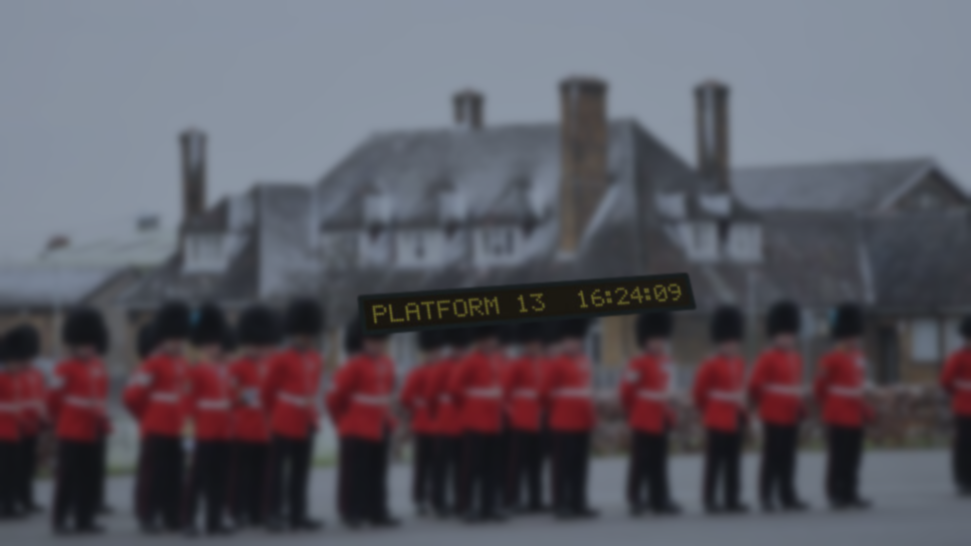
16:24:09
